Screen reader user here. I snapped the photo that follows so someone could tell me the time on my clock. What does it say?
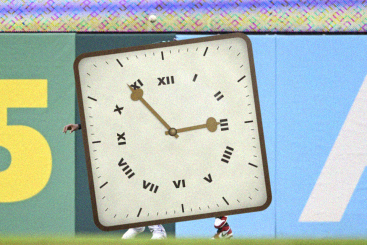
2:54
